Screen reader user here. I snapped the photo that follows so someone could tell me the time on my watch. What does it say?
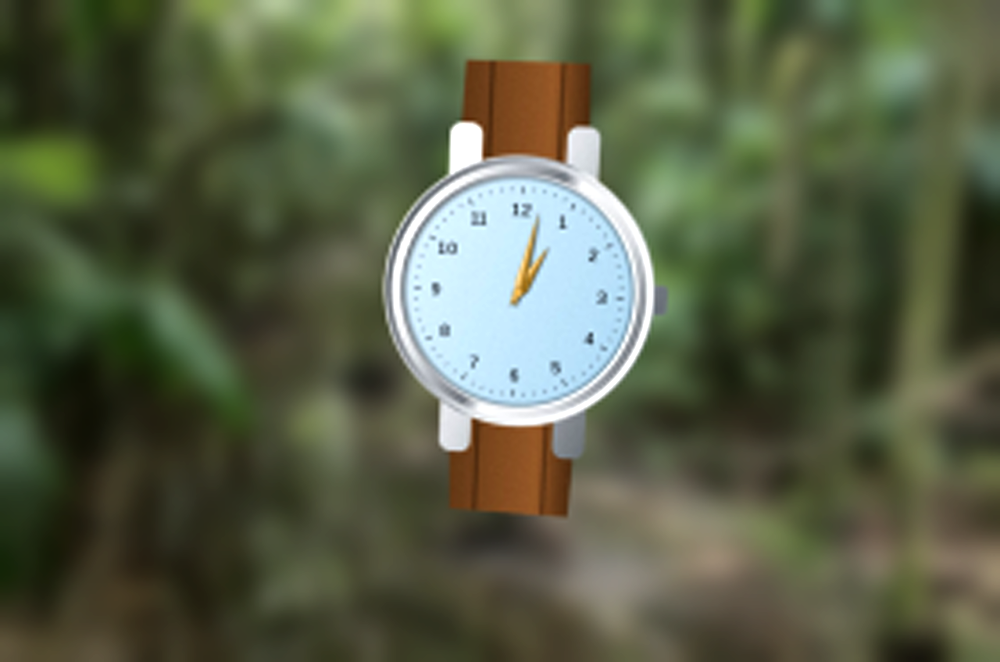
1:02
